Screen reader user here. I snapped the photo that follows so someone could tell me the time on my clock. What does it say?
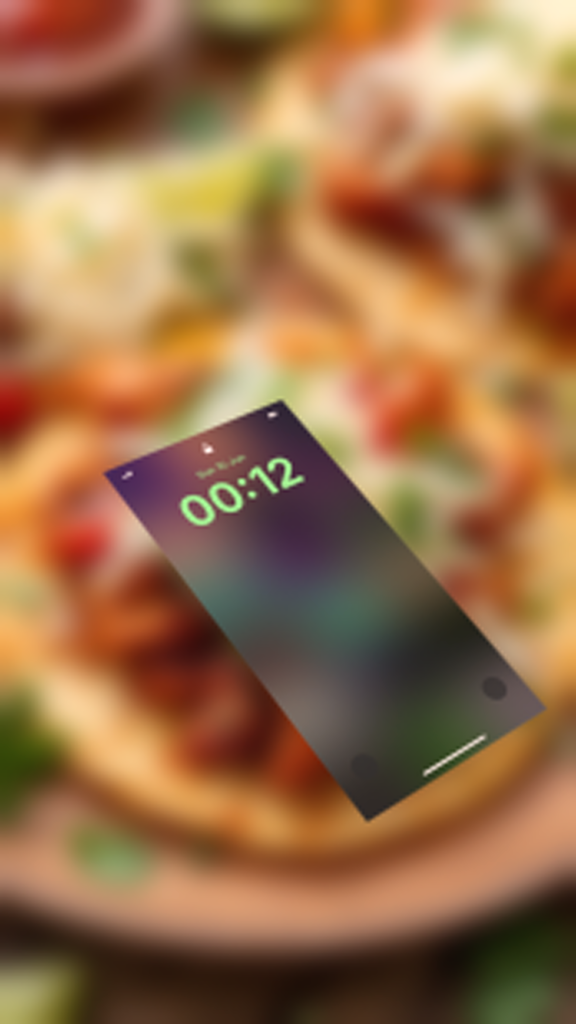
0:12
